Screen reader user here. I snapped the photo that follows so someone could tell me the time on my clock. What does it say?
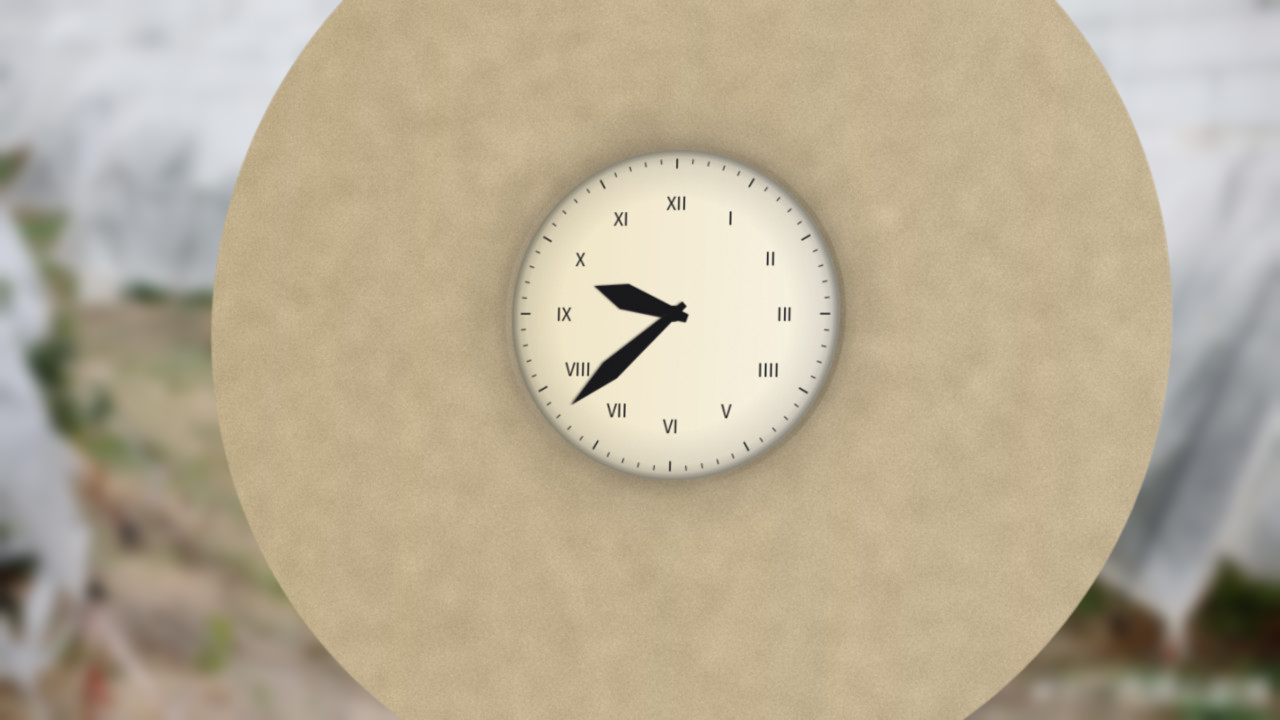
9:38
